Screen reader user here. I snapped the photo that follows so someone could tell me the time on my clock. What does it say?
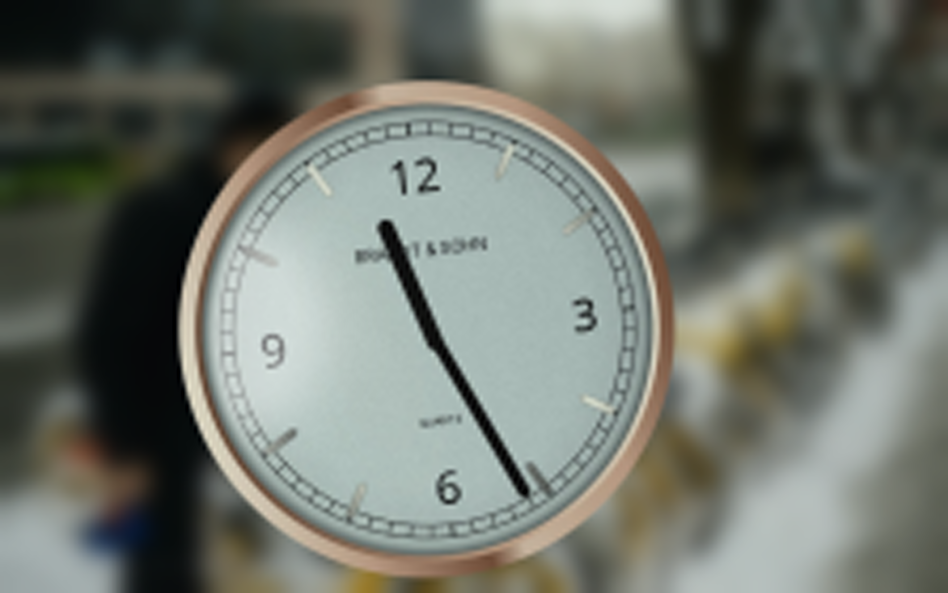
11:26
